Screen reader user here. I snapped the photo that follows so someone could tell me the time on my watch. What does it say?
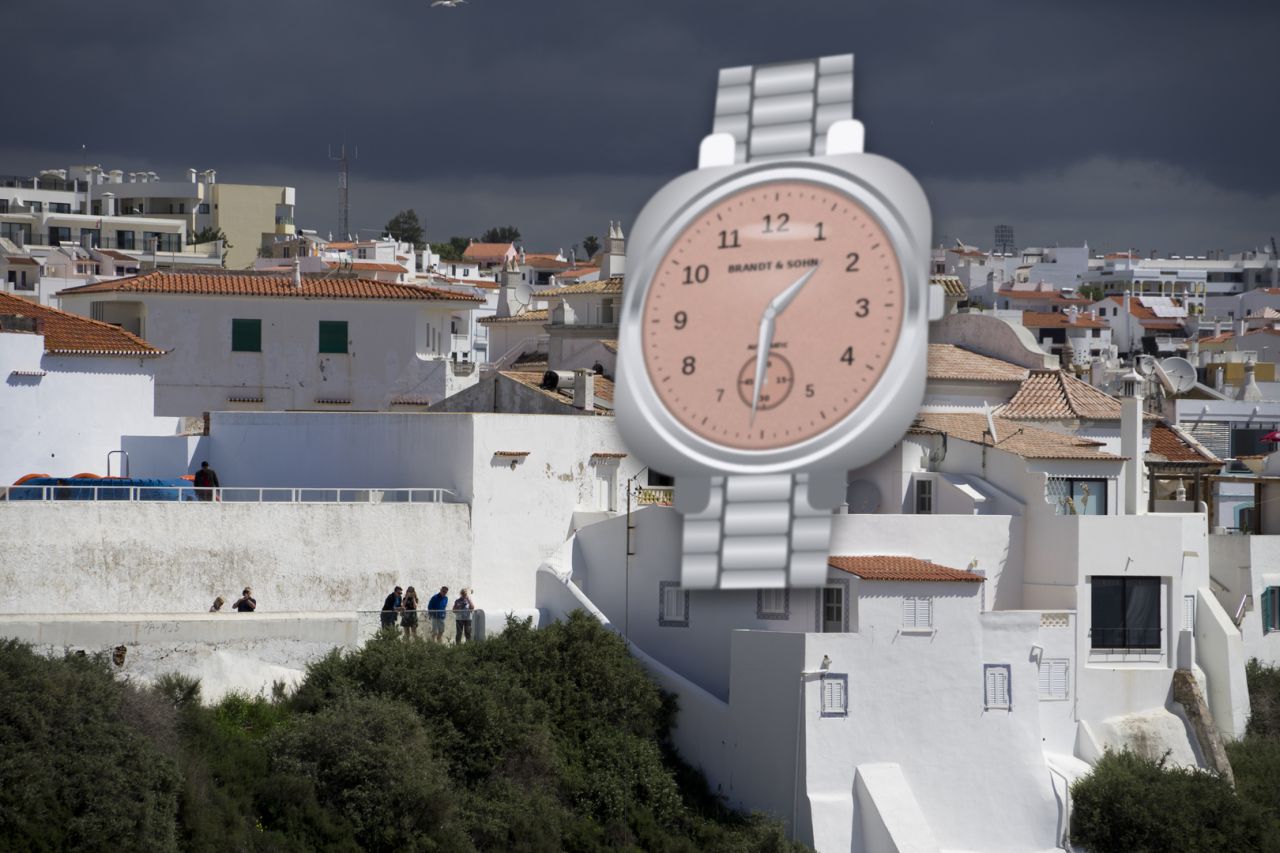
1:31
